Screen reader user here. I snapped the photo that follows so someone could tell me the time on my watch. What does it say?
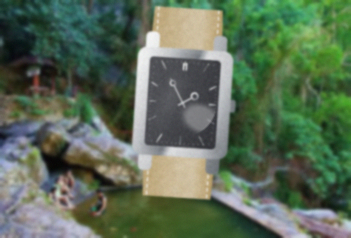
1:55
